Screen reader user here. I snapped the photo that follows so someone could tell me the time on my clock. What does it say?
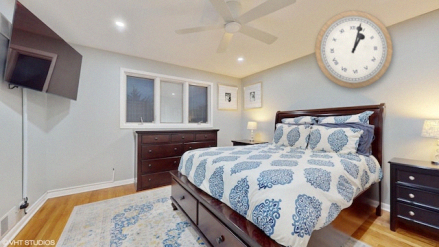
1:03
